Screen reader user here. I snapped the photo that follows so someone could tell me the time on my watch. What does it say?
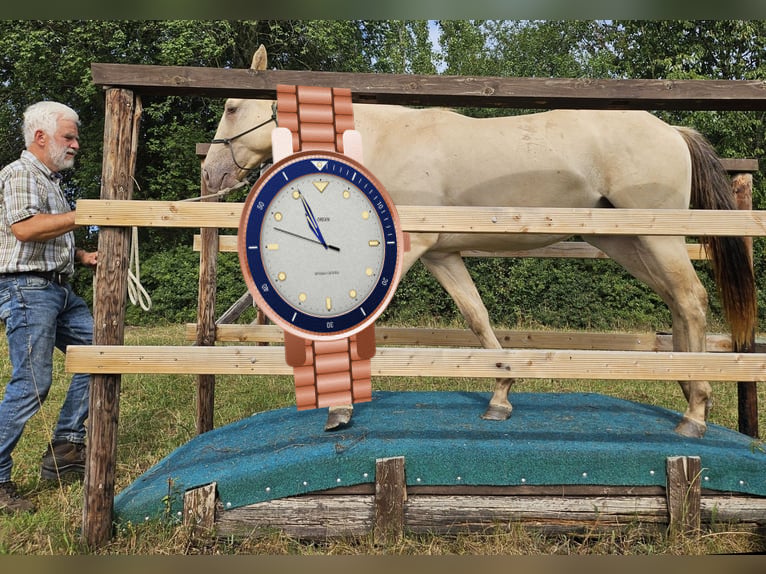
10:55:48
